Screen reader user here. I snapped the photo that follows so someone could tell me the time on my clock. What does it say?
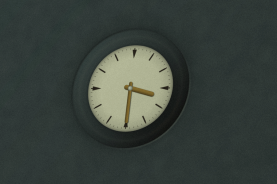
3:30
